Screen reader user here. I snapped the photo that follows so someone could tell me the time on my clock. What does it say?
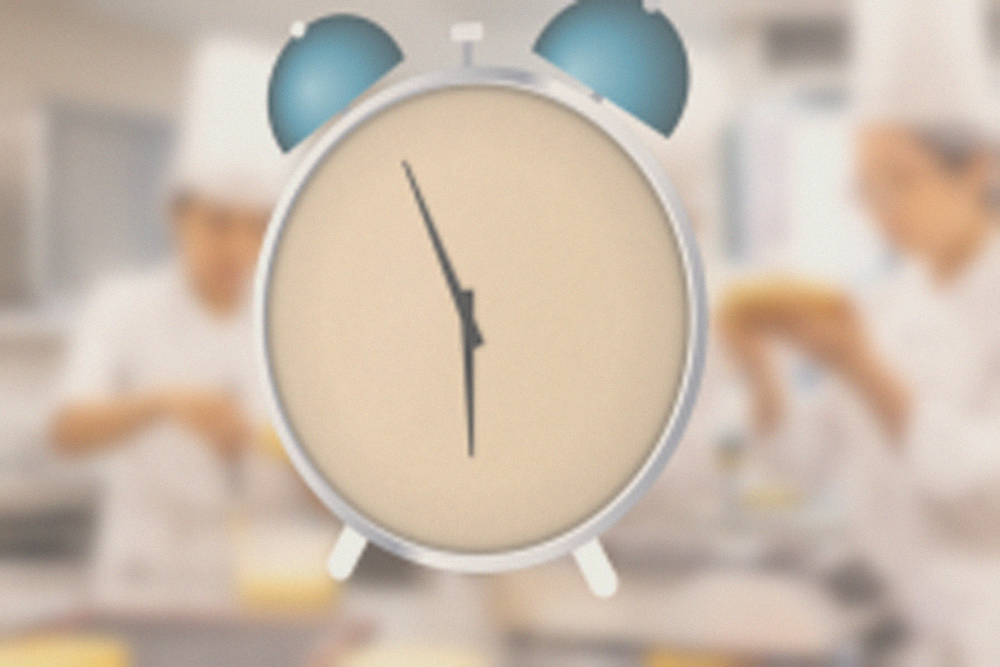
5:56
